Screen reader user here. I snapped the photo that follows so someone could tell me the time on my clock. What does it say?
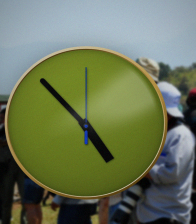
4:53:00
